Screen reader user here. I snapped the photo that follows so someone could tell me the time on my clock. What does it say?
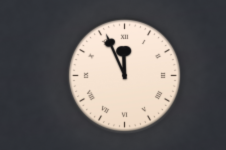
11:56
